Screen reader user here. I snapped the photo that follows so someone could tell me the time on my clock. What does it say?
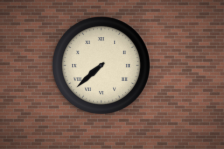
7:38
